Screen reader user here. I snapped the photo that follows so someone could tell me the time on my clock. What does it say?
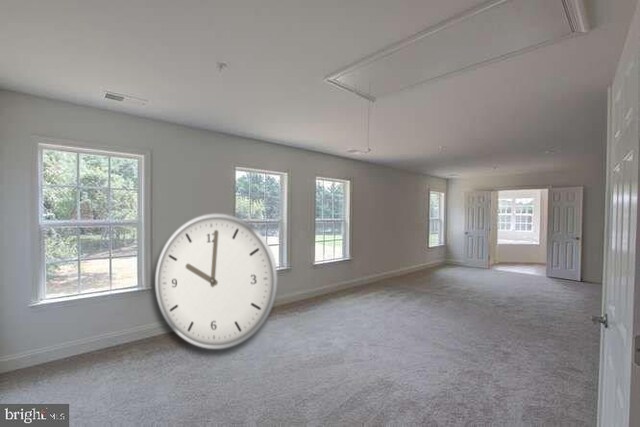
10:01
